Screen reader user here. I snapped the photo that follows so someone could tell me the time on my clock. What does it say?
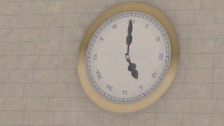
5:00
